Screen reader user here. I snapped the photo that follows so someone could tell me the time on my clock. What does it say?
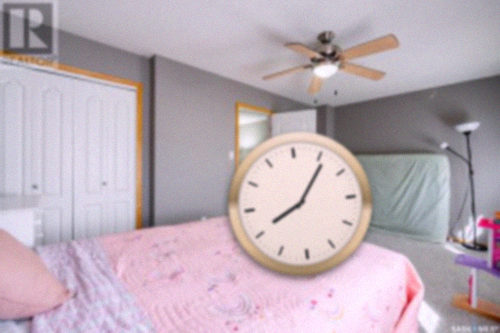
8:06
